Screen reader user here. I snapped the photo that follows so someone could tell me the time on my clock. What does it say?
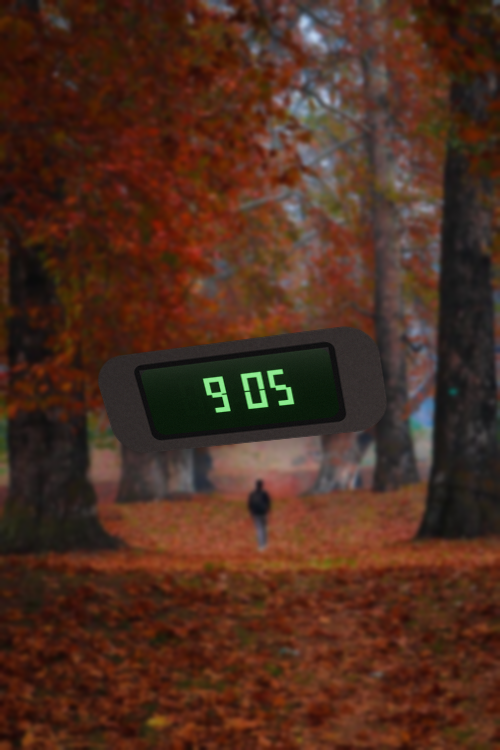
9:05
